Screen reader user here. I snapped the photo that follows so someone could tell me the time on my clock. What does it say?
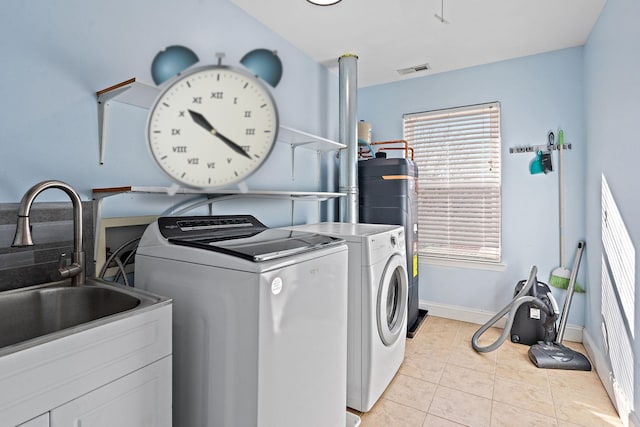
10:21
